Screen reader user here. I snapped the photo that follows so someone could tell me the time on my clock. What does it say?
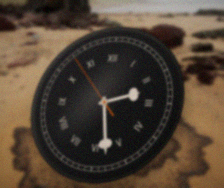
2:27:53
